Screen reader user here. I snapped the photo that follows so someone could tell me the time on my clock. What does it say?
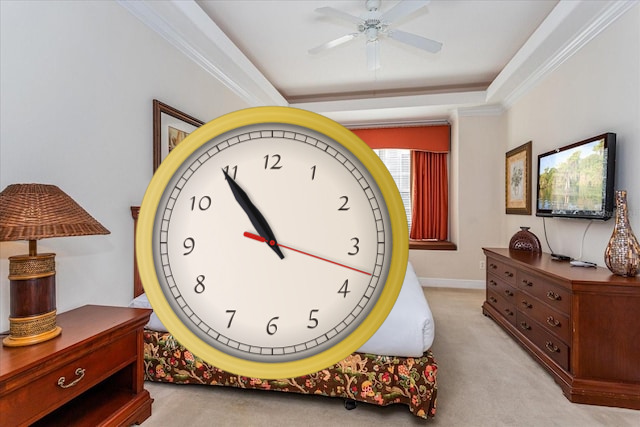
10:54:18
